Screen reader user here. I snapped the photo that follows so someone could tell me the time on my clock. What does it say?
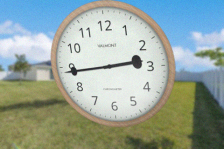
2:44
